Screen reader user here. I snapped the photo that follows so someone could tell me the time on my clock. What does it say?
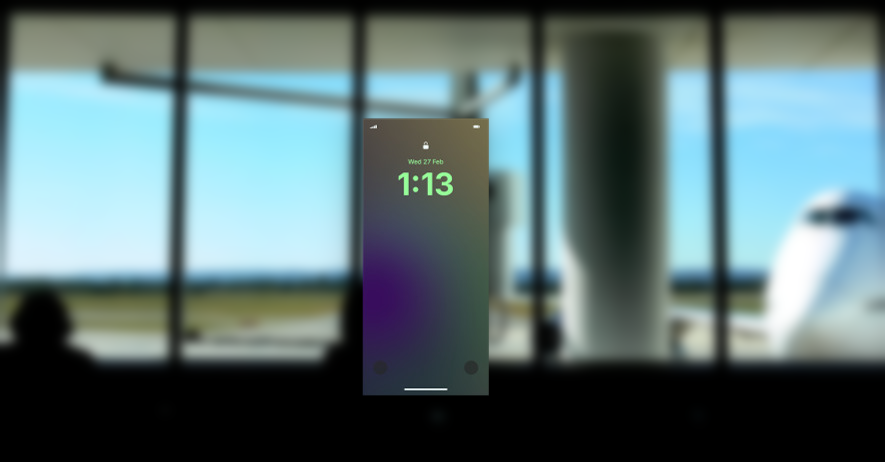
1:13
